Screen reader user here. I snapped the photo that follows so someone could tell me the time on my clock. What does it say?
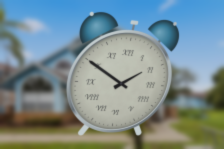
1:50
